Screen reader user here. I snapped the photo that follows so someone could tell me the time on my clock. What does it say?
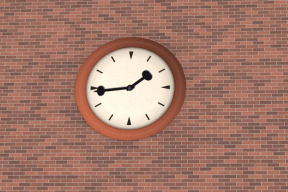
1:44
